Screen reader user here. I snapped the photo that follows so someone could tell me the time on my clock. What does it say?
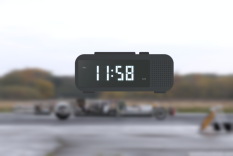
11:58
